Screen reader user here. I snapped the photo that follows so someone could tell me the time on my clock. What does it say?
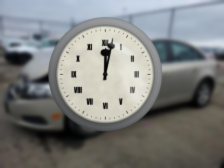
12:02
